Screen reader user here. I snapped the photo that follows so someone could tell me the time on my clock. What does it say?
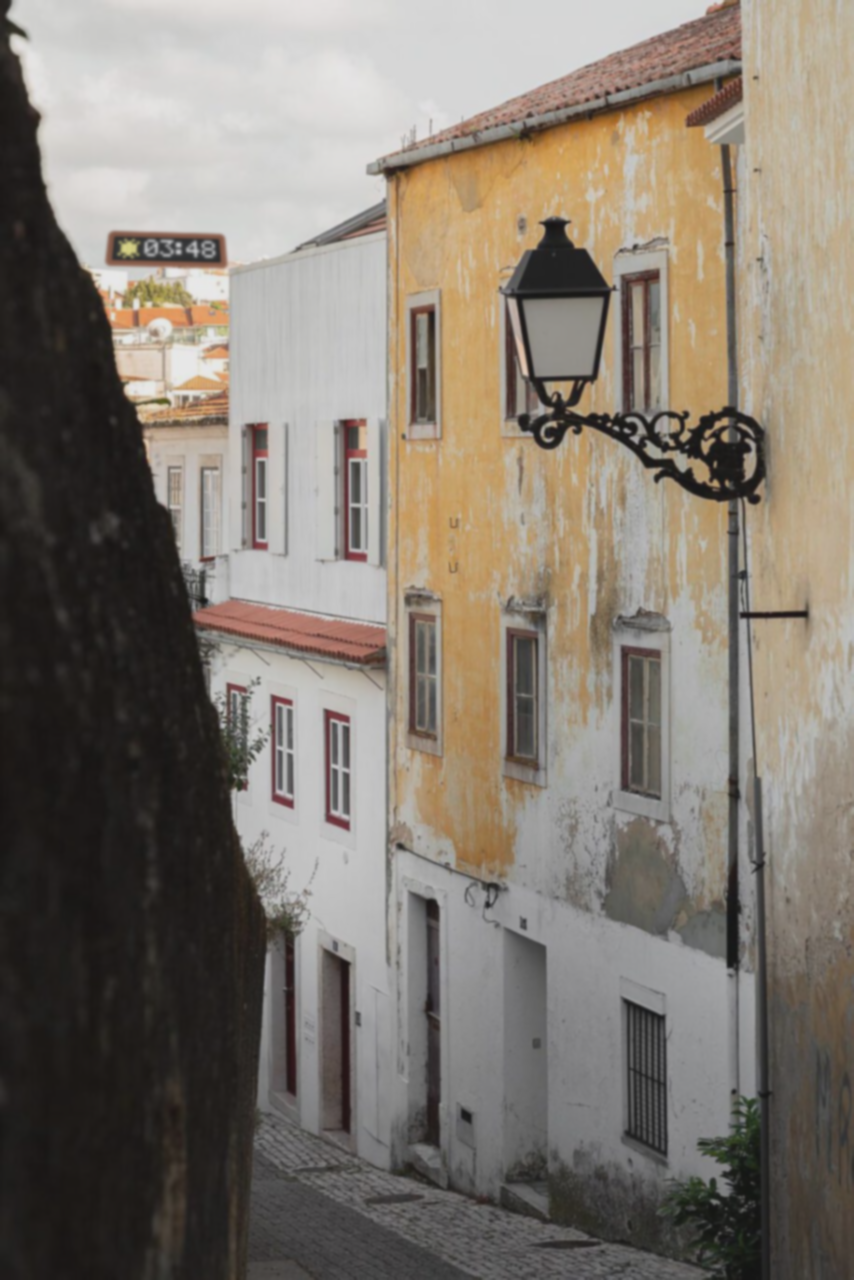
3:48
